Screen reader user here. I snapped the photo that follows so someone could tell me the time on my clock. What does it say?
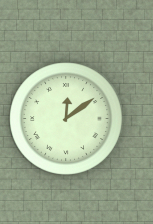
12:09
